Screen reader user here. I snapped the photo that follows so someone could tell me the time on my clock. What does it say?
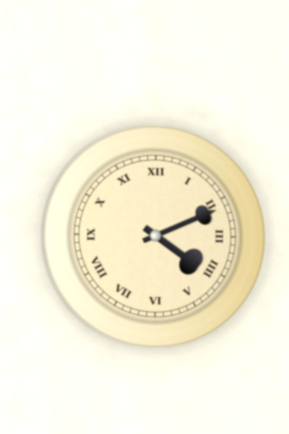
4:11
